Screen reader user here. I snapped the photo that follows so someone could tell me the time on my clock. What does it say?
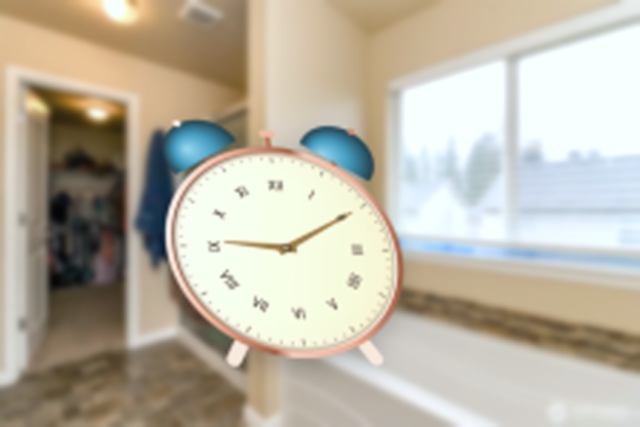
9:10
